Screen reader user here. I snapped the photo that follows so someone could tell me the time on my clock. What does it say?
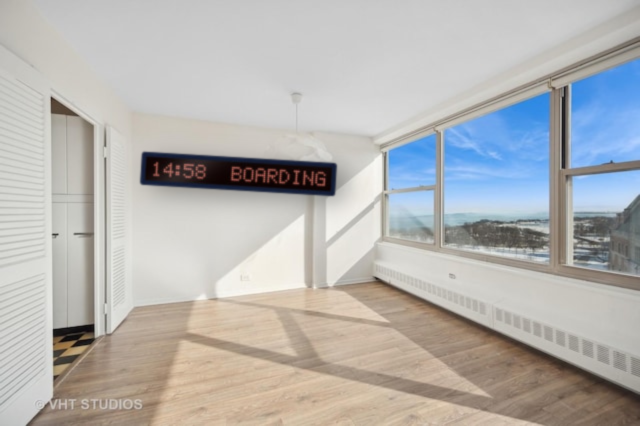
14:58
